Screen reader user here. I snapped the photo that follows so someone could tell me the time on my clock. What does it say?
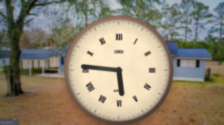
5:46
